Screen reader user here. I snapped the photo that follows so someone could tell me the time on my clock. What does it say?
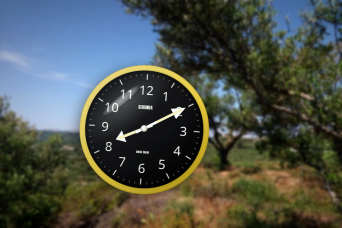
8:10
